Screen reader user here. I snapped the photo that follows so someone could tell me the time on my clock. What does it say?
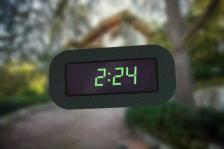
2:24
